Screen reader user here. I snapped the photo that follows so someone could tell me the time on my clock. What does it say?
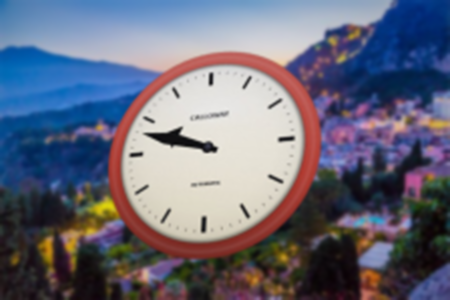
9:48
